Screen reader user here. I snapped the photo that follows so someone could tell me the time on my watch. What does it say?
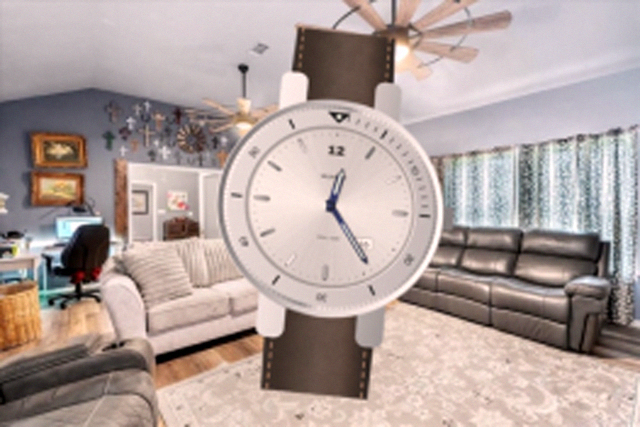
12:24
